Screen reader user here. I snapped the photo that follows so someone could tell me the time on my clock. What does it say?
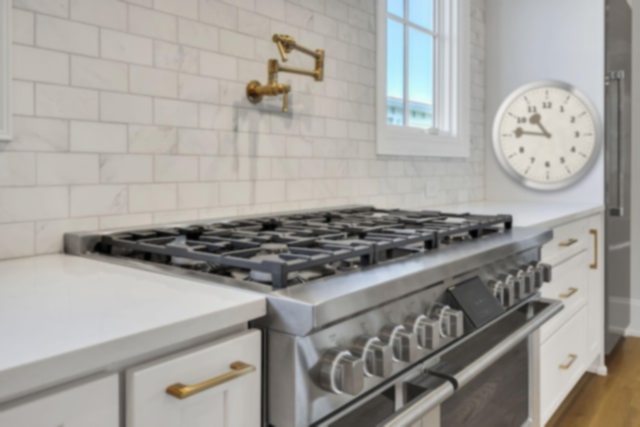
10:46
